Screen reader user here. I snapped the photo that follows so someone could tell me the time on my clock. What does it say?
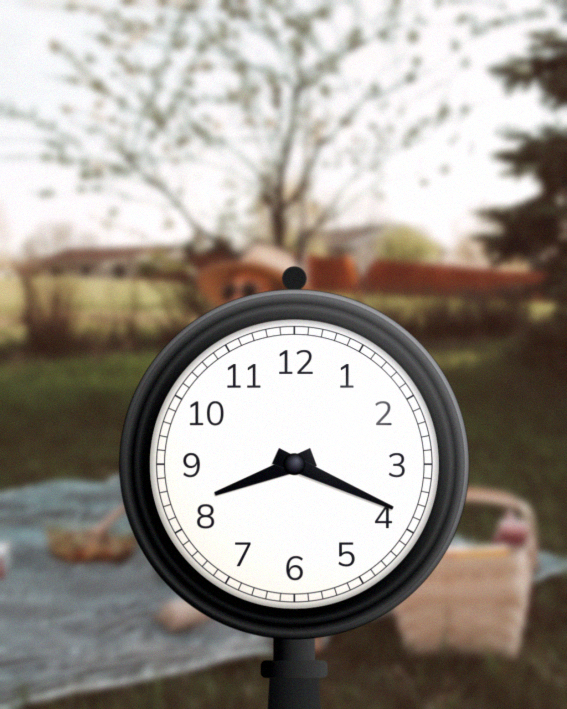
8:19
